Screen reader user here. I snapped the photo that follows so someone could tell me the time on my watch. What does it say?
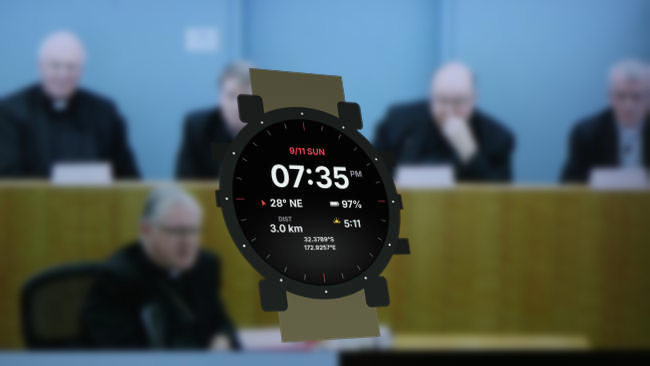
7:35
